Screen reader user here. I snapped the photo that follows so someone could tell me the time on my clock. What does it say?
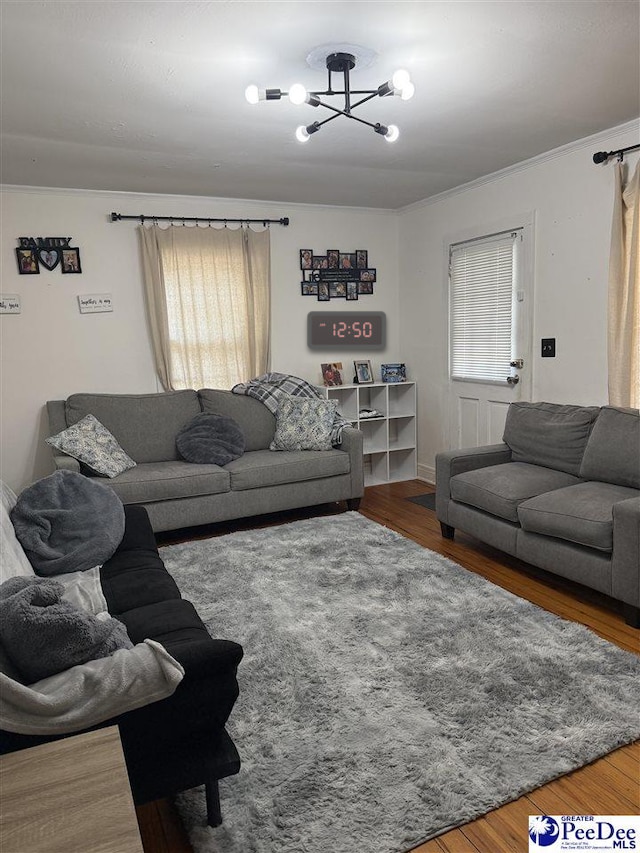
12:50
